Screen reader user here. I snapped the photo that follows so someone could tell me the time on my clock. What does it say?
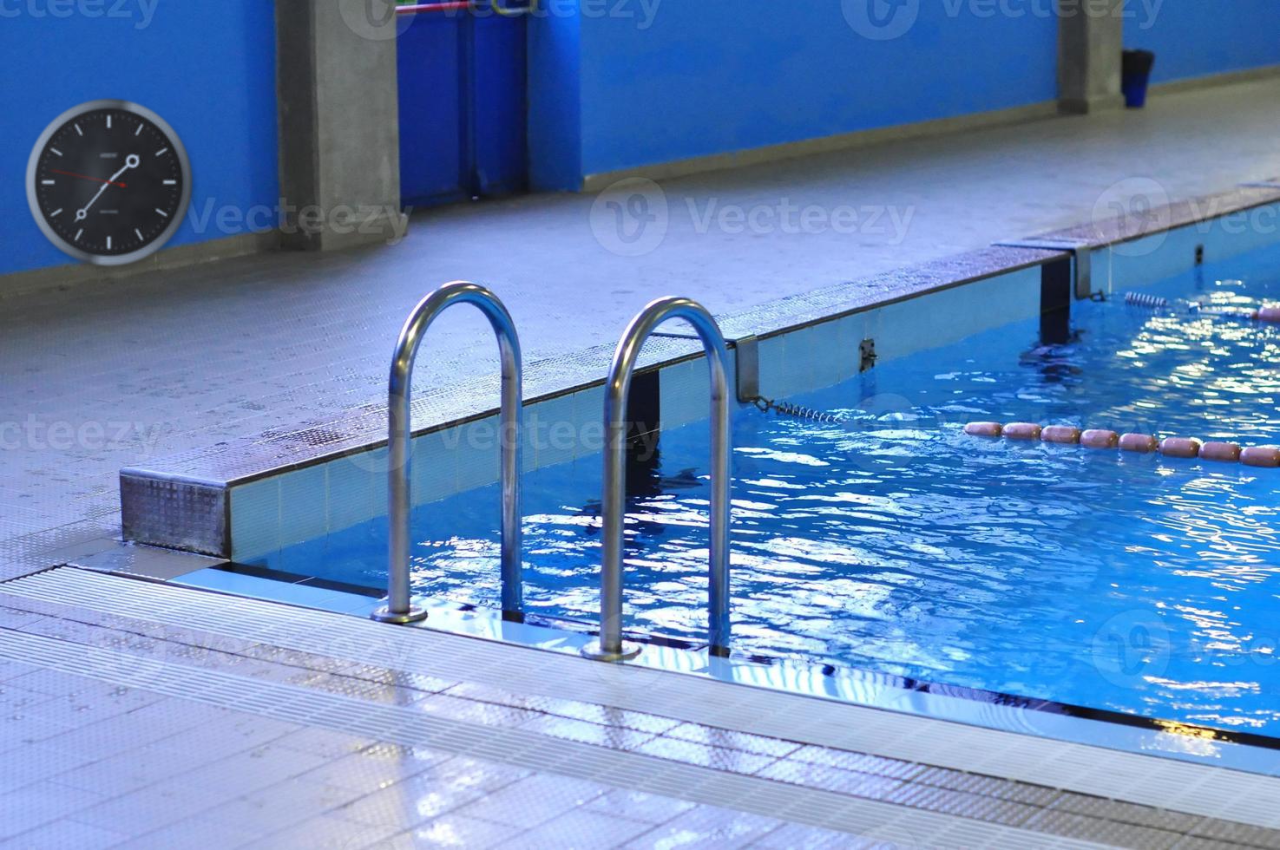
1:36:47
